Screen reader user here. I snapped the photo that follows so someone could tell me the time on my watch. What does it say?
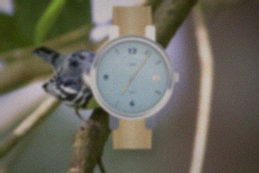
7:06
